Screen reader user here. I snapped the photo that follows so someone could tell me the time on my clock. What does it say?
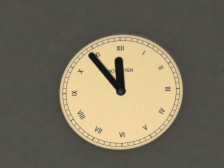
11:54
